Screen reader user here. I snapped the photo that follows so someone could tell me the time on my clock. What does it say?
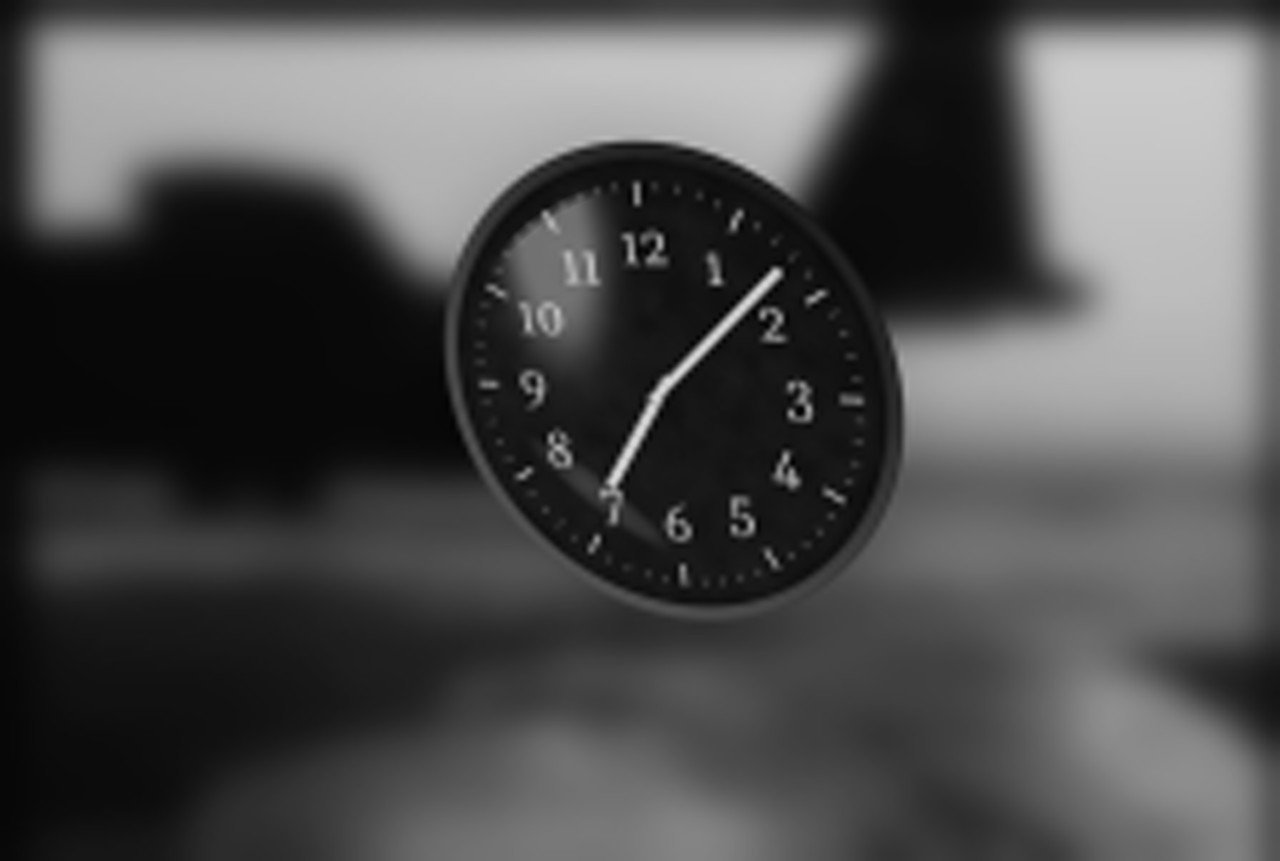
7:08
